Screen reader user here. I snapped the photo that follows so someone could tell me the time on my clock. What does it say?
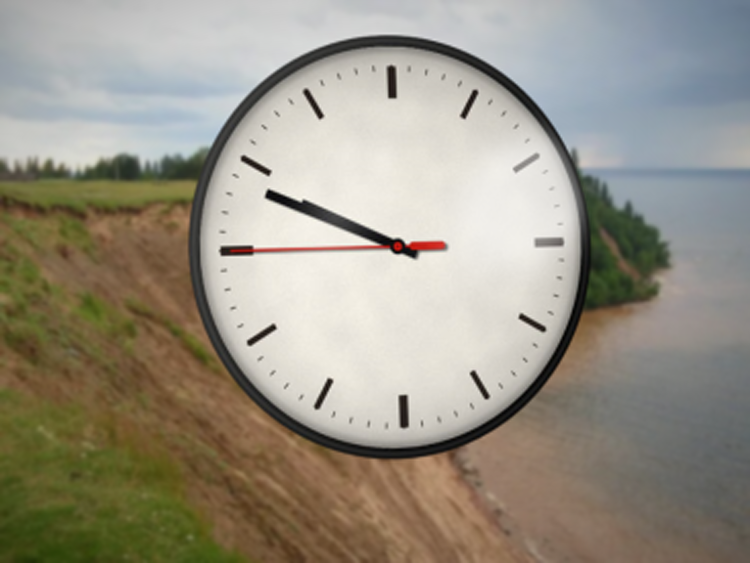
9:48:45
